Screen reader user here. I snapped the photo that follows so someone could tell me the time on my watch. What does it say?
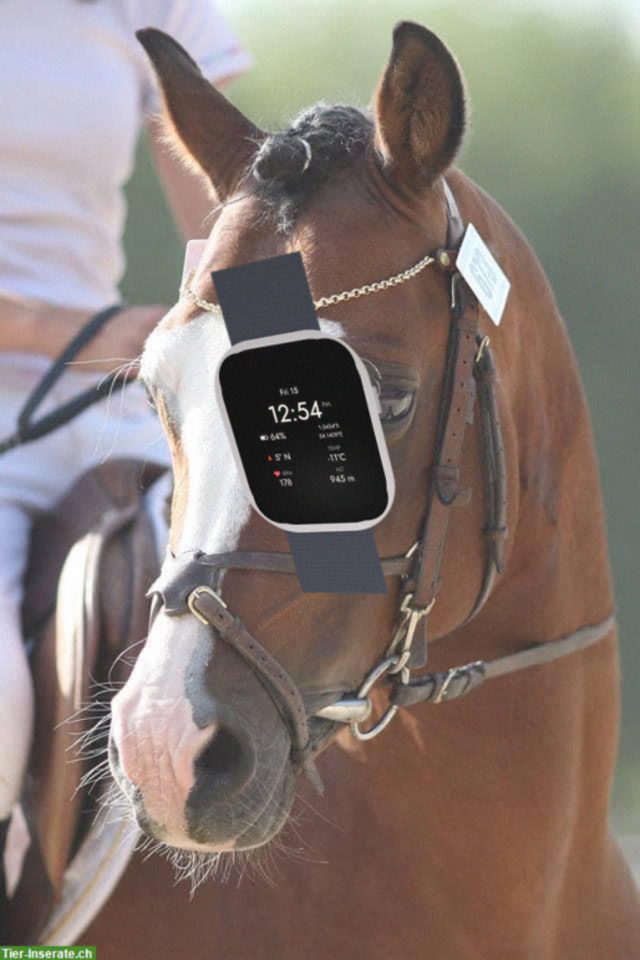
12:54
